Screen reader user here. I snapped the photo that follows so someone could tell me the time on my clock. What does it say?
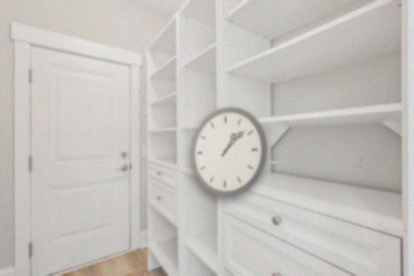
1:08
